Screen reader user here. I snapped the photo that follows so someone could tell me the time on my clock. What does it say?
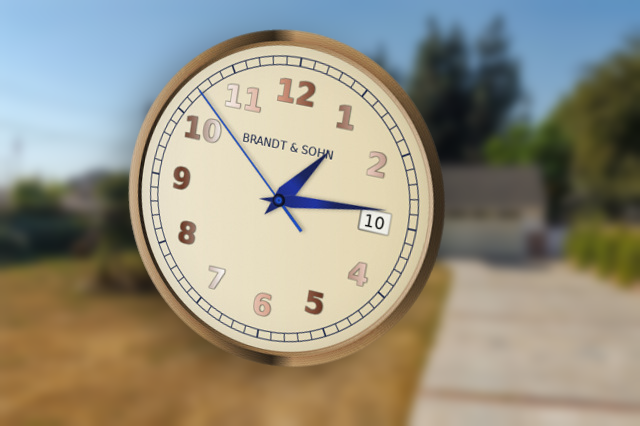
1:13:52
